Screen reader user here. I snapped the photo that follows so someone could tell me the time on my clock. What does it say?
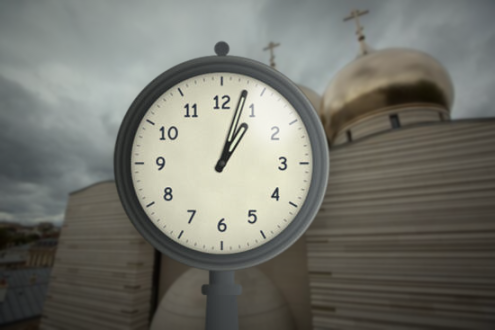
1:03
